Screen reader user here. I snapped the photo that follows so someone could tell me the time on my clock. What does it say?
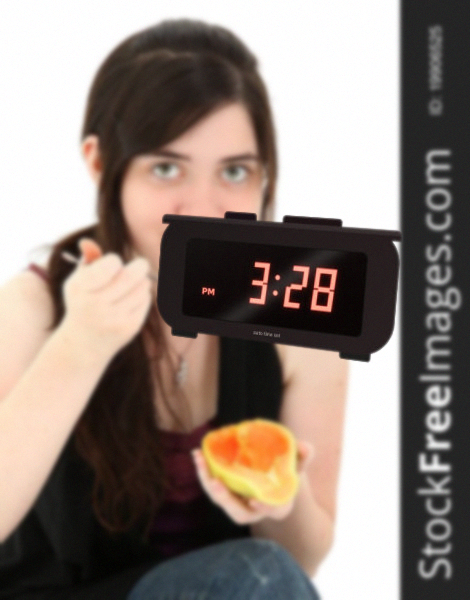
3:28
